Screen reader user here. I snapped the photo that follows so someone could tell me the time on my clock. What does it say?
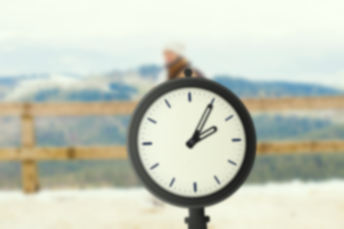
2:05
